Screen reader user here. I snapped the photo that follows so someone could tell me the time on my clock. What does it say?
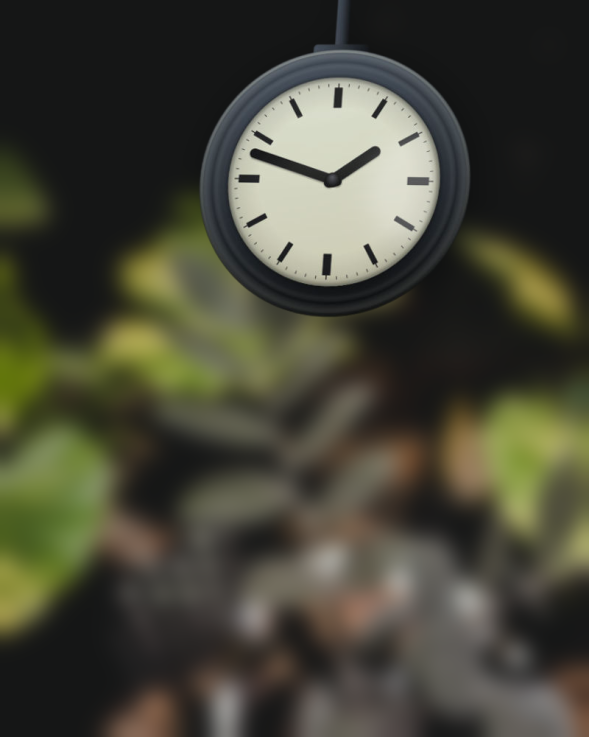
1:48
